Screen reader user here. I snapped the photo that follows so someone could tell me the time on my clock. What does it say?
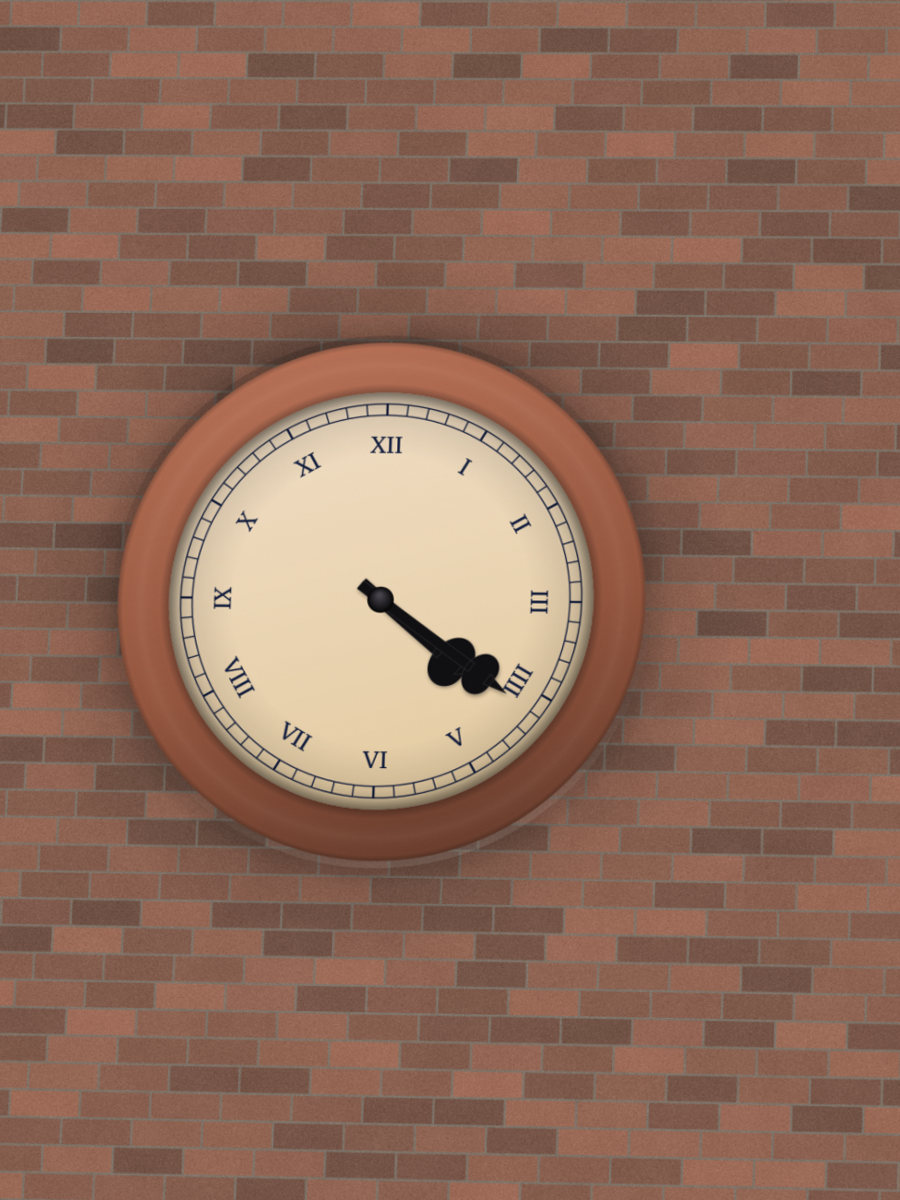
4:21
